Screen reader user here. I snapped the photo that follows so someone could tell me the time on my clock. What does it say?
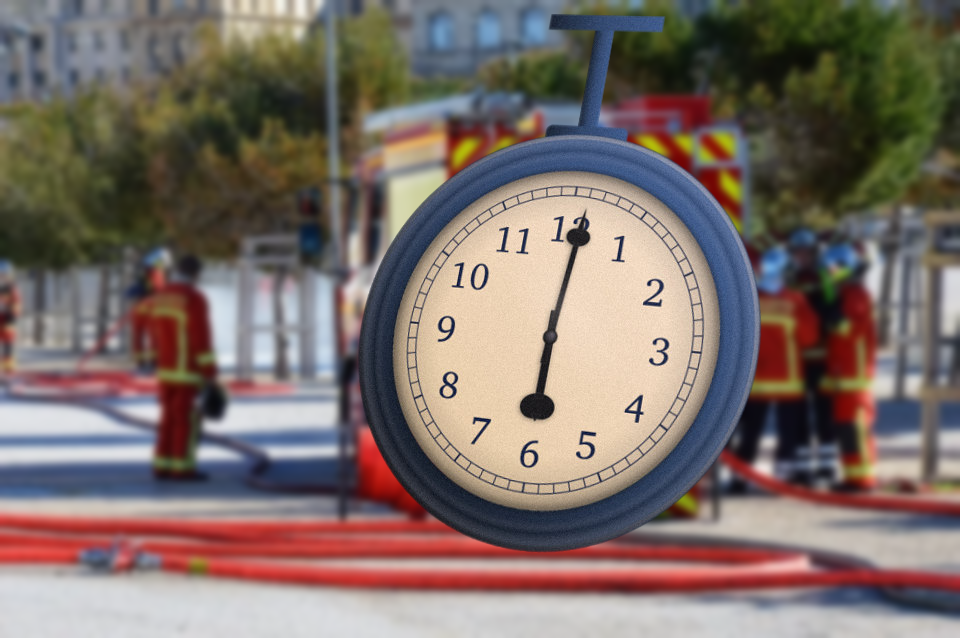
6:01
